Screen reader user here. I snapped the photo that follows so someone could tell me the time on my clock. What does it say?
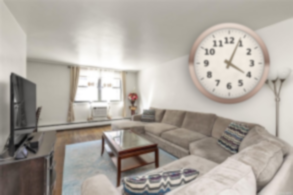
4:04
